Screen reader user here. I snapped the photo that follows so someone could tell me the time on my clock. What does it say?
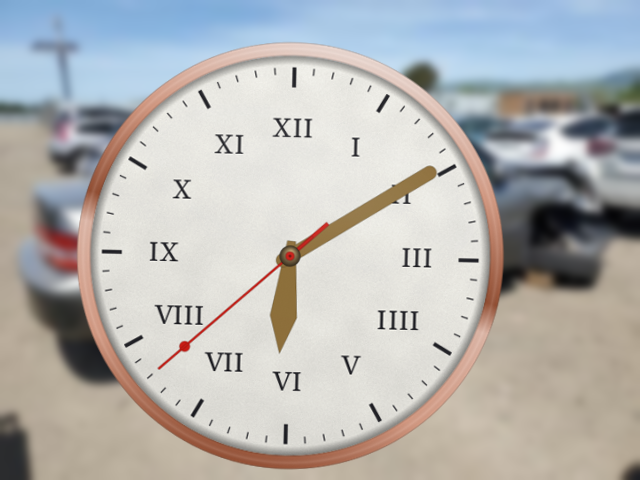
6:09:38
